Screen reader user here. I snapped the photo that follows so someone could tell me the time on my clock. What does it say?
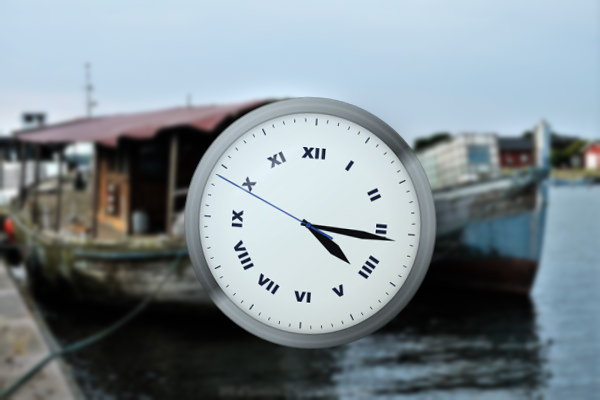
4:15:49
